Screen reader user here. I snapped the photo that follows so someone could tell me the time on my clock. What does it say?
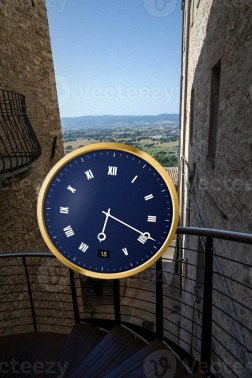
6:19
